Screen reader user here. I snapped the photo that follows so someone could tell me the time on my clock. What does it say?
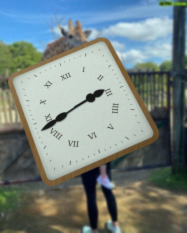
2:43
